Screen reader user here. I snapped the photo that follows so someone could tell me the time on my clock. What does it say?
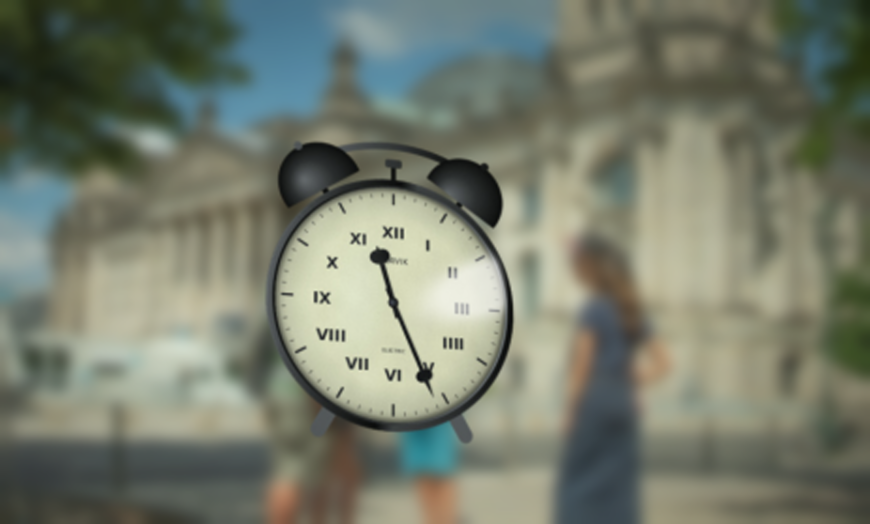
11:26
